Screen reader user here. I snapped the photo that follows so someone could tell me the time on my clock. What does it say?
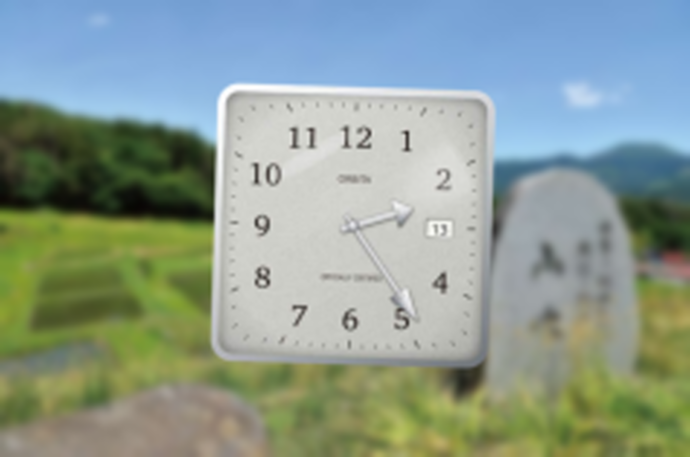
2:24
